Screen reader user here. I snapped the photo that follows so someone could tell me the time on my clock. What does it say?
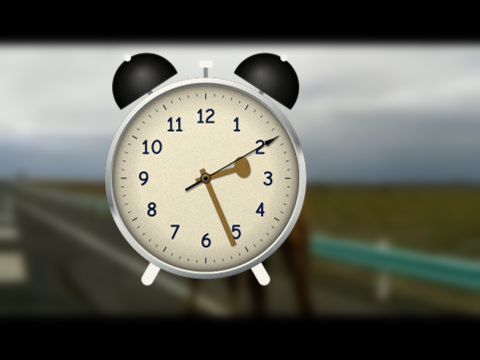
2:26:10
